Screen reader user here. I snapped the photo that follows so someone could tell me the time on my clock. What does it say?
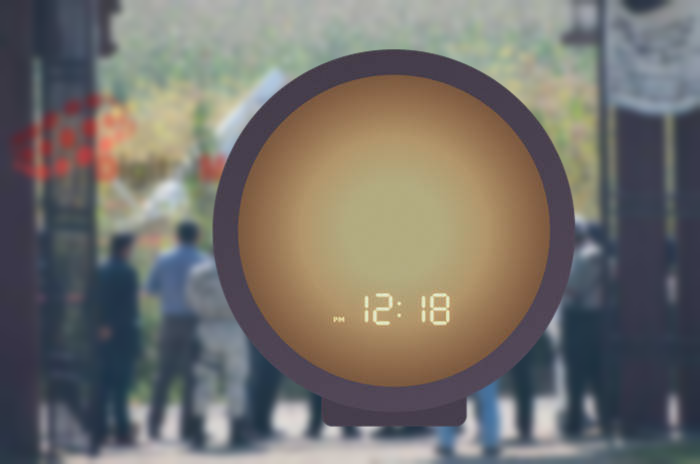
12:18
